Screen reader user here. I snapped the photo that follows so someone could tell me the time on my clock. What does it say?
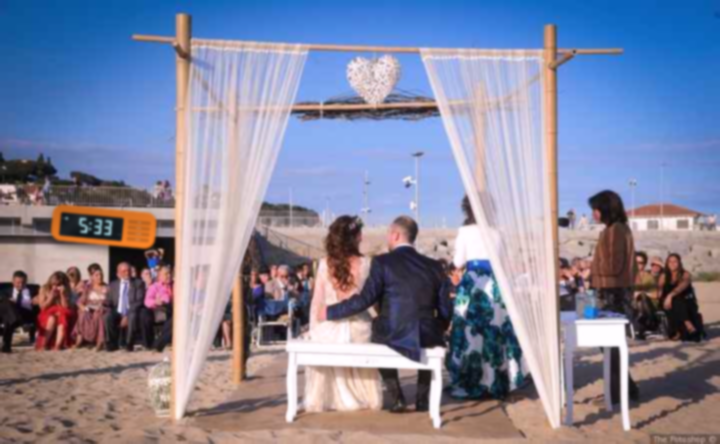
5:33
